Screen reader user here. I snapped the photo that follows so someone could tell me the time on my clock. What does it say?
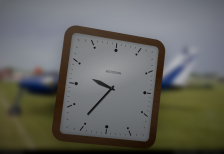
9:36
